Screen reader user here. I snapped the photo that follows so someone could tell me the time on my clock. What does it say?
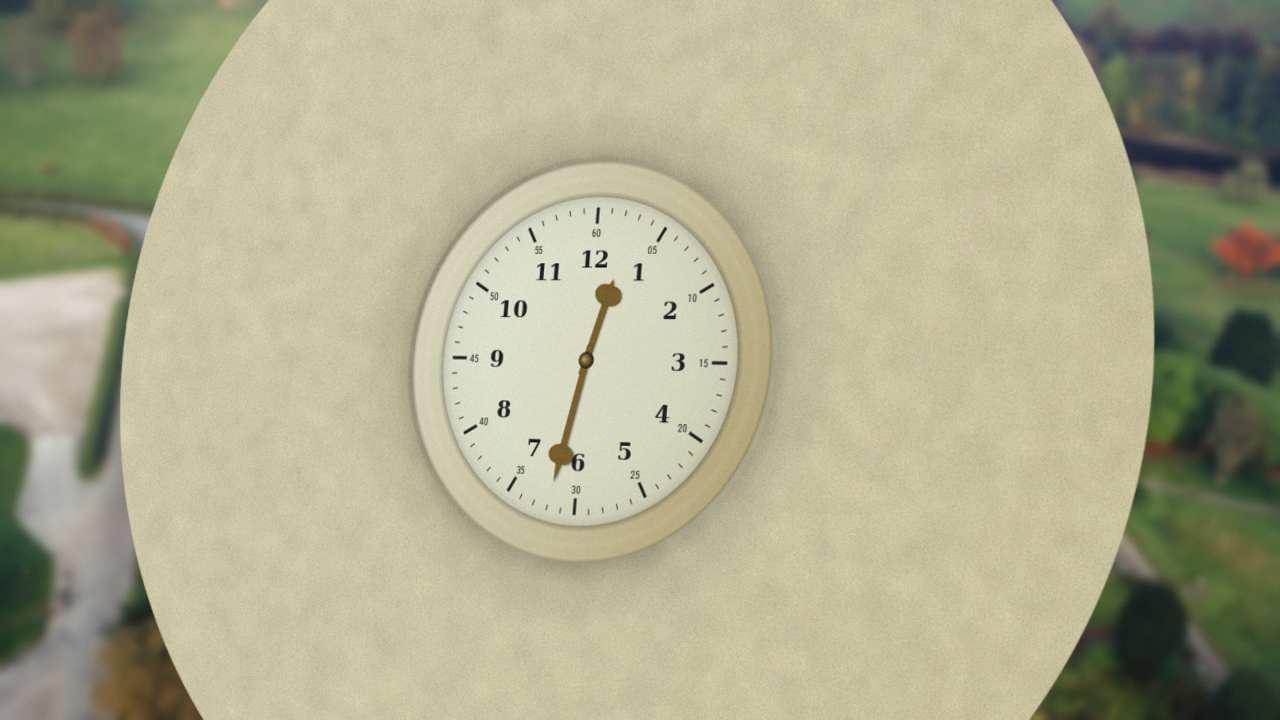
12:32
